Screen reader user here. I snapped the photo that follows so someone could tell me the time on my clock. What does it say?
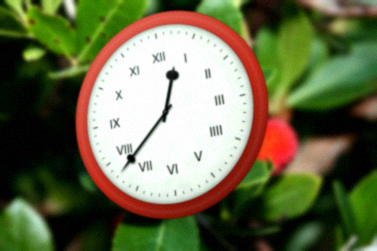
12:38
